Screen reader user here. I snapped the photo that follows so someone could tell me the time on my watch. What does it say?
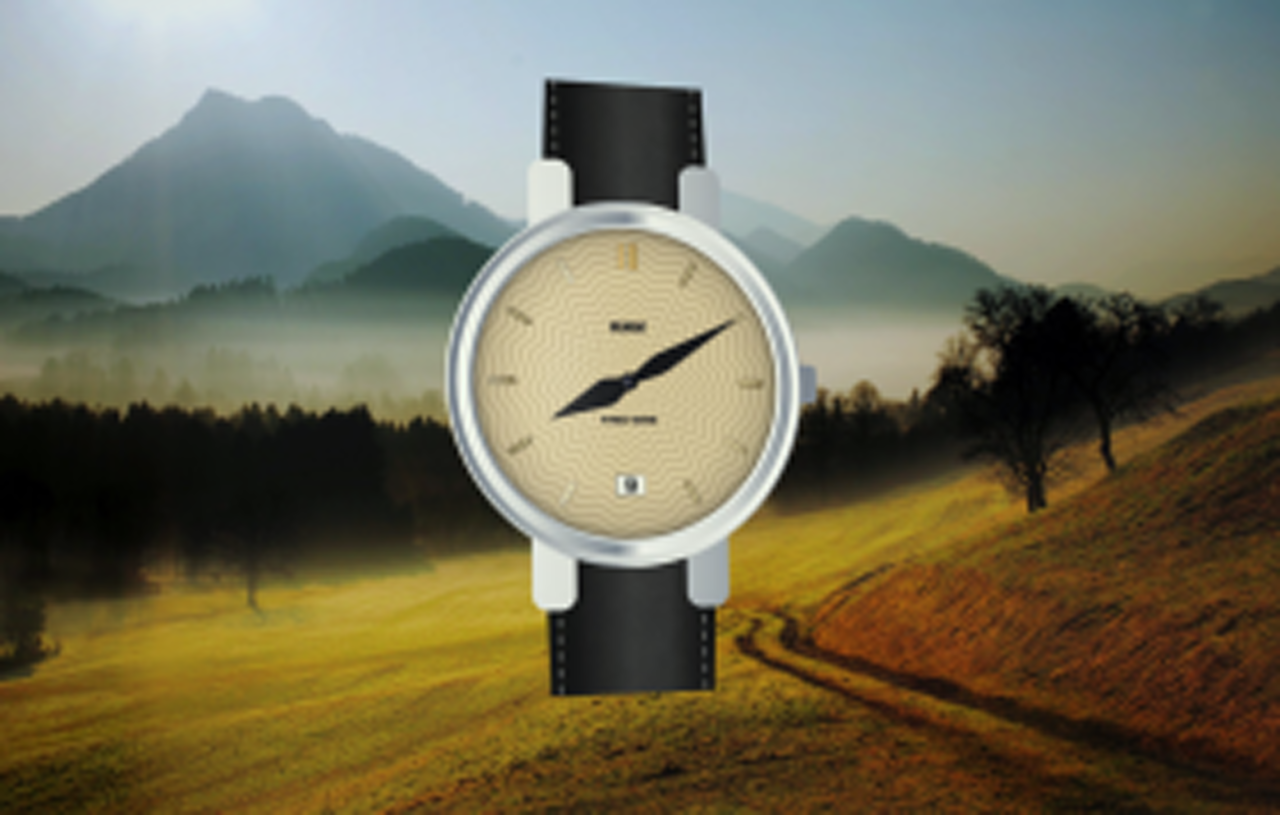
8:10
